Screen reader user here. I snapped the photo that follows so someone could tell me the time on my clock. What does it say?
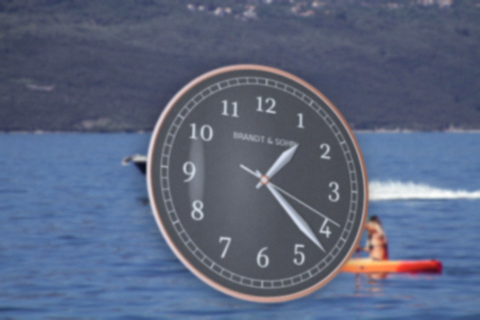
1:22:19
